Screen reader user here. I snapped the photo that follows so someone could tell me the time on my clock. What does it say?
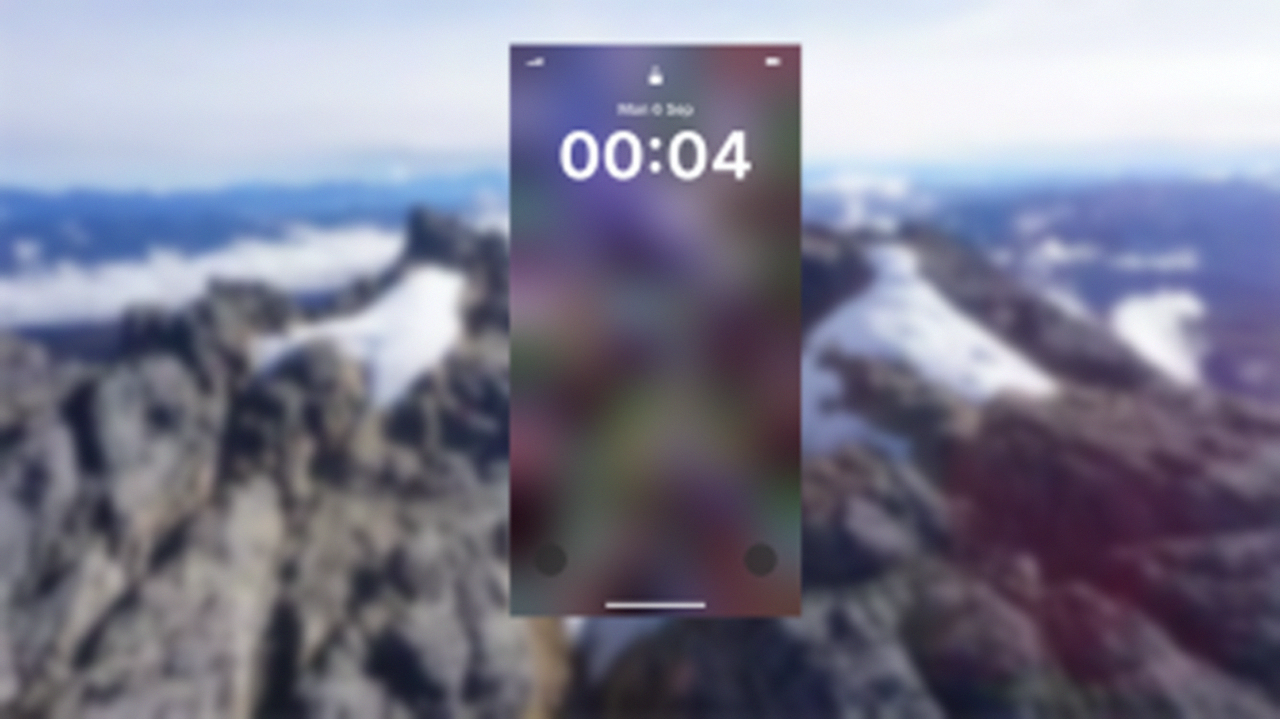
0:04
